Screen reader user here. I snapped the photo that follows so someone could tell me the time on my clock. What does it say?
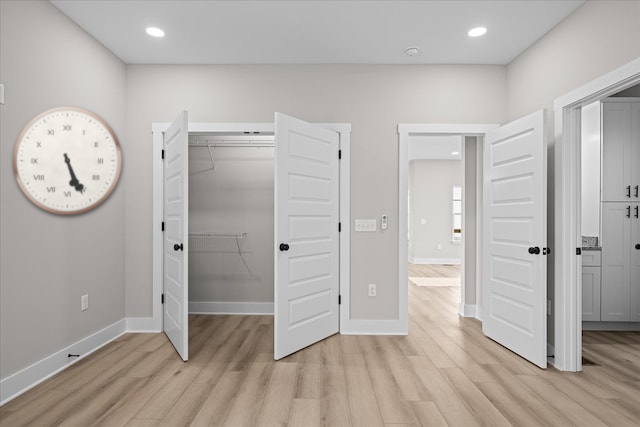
5:26
